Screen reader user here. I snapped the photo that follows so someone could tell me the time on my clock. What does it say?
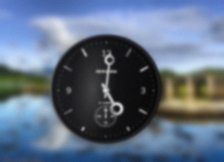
5:01
